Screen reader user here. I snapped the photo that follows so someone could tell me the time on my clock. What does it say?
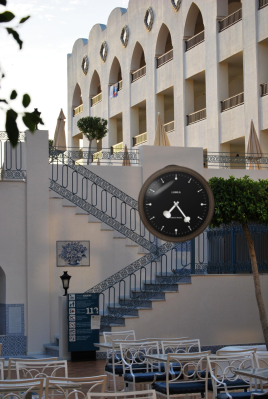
7:24
